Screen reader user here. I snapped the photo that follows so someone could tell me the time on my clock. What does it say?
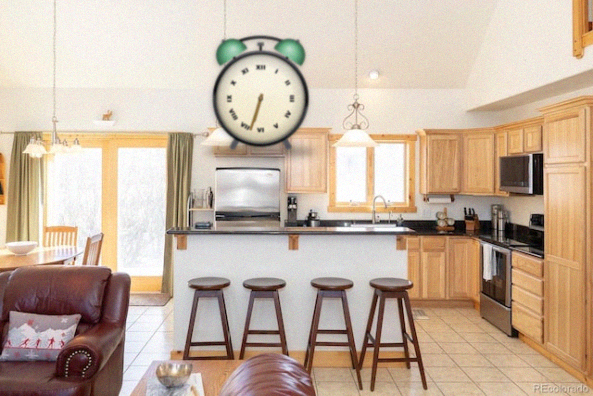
6:33
